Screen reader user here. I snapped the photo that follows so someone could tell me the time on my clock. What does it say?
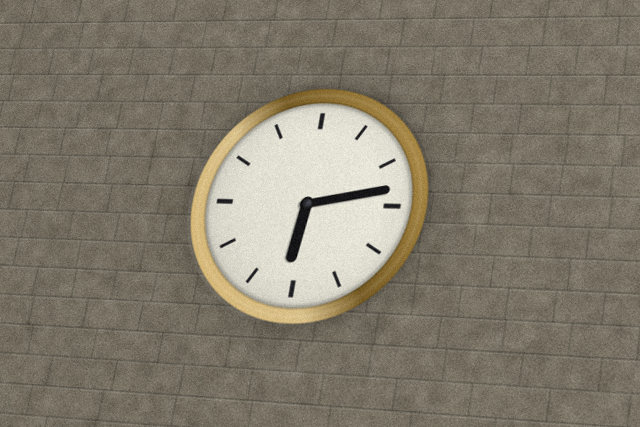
6:13
